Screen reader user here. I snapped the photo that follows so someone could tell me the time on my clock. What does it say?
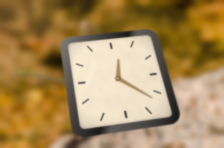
12:22
